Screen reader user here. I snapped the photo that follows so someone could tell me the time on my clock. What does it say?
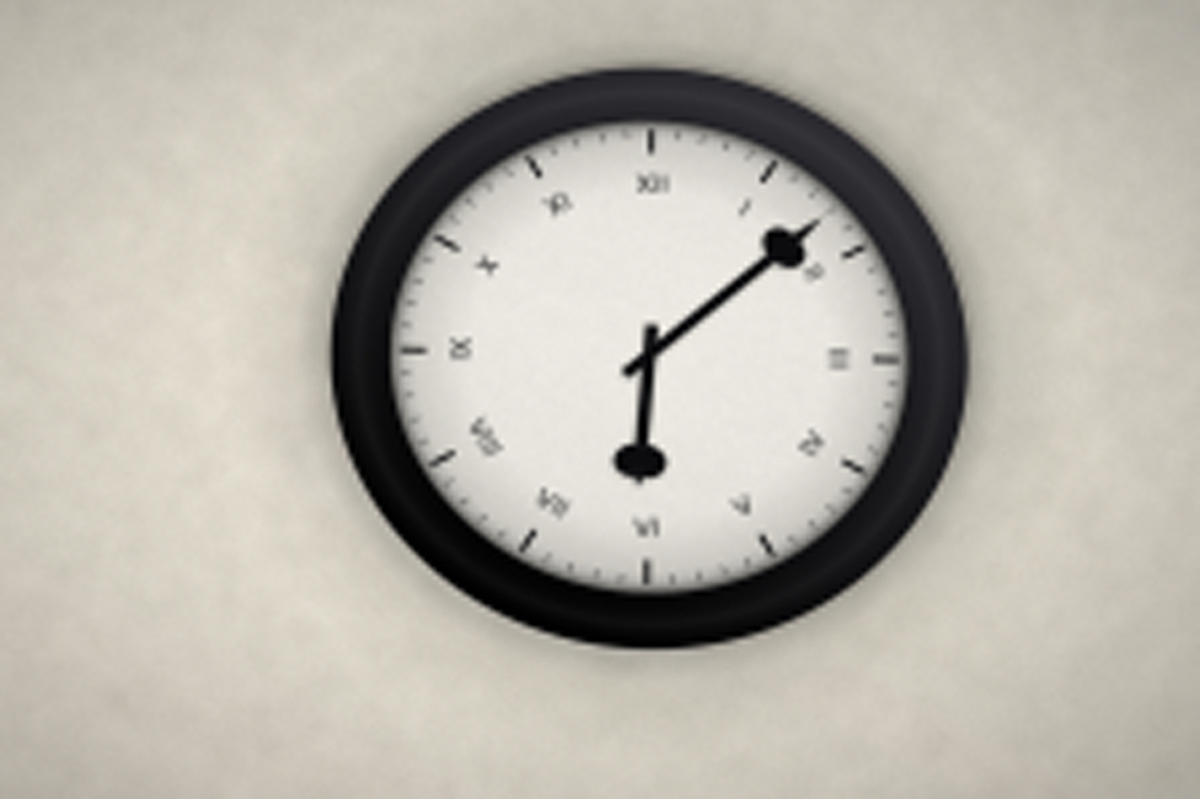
6:08
